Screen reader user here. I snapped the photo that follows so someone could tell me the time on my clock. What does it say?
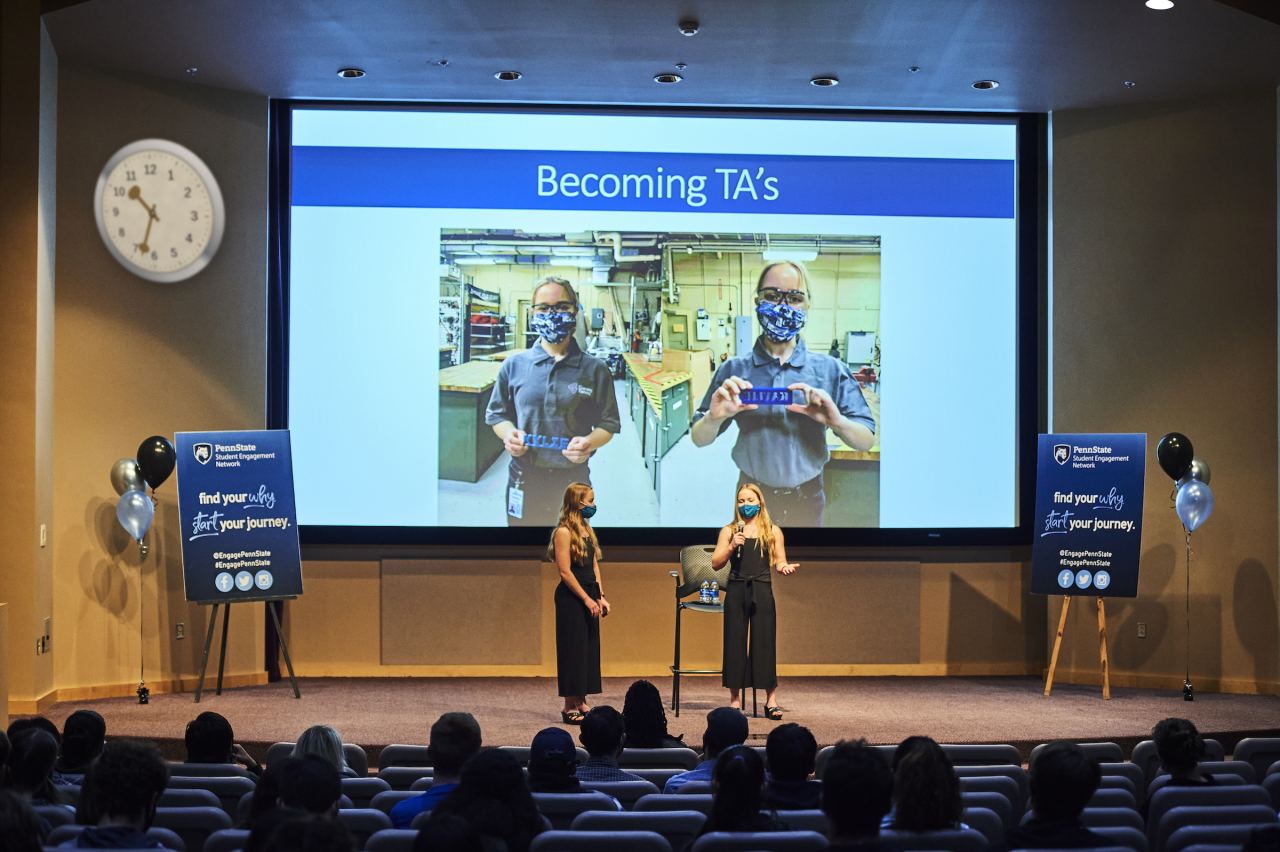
10:33
